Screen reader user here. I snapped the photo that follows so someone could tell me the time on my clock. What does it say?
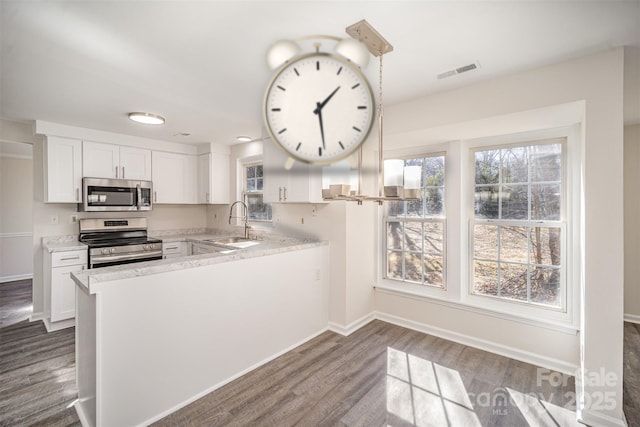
1:29
